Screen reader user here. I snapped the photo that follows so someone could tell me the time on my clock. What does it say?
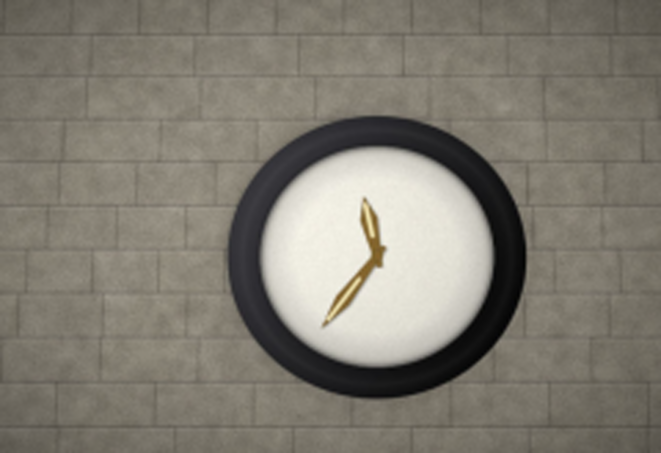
11:36
